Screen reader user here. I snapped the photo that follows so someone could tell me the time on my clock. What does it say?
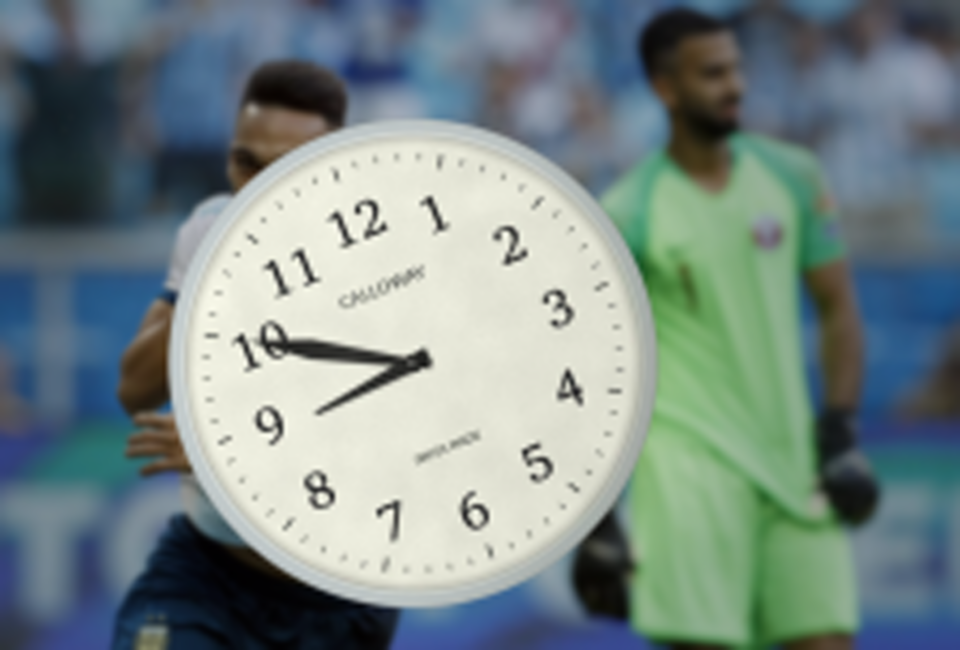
8:50
